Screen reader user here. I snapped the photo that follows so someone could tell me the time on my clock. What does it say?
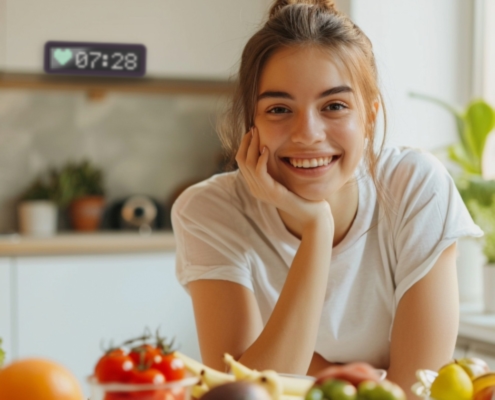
7:28
